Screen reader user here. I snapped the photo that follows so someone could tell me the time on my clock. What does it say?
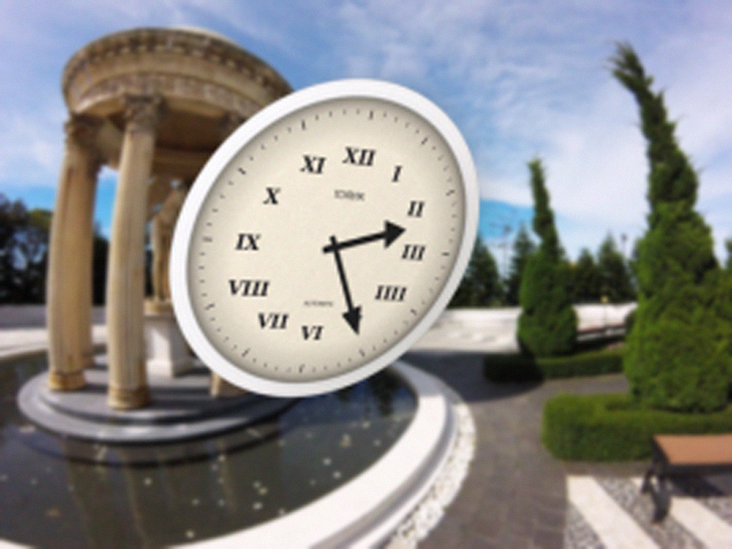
2:25
